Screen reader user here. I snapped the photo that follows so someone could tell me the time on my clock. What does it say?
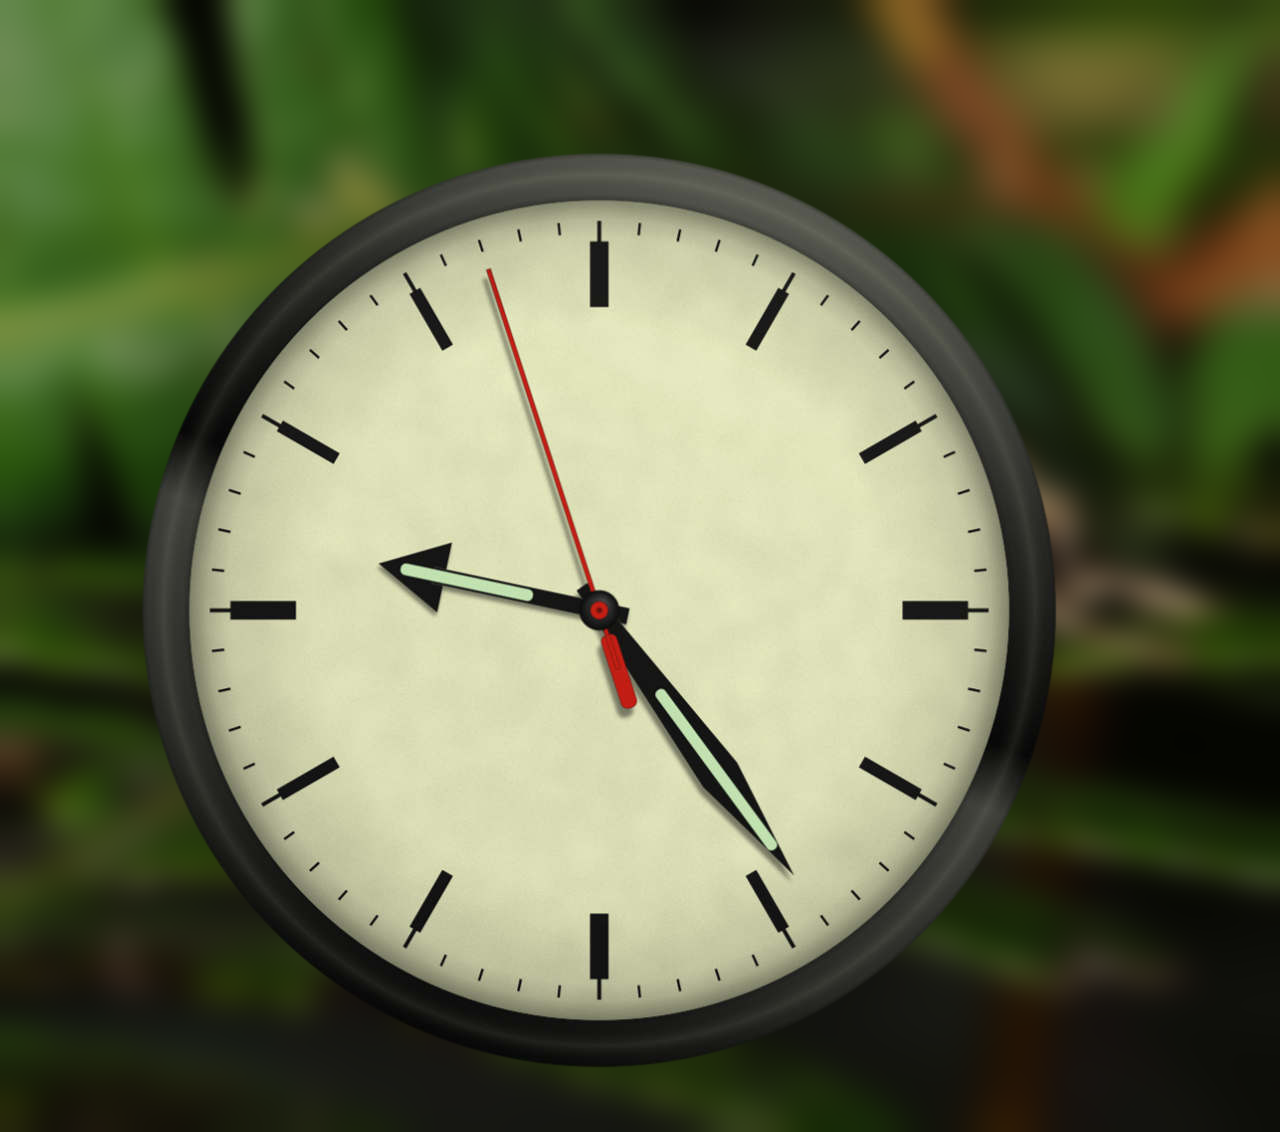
9:23:57
